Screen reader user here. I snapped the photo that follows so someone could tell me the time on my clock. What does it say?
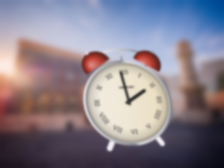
1:59
